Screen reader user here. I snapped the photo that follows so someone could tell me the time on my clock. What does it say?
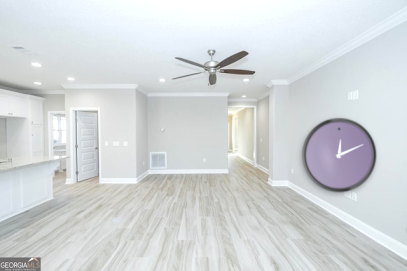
12:11
